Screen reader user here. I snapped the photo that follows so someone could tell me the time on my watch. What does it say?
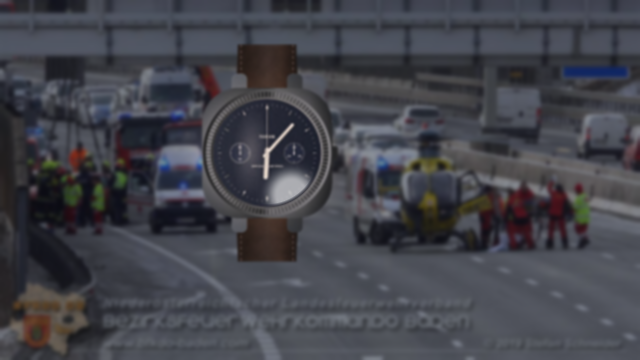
6:07
